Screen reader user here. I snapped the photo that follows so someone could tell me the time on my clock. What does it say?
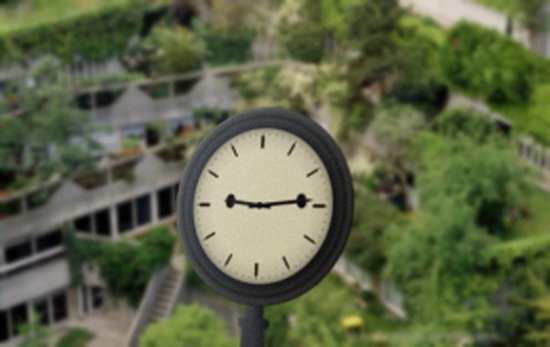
9:14
